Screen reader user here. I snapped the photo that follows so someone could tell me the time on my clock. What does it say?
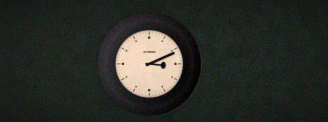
3:11
